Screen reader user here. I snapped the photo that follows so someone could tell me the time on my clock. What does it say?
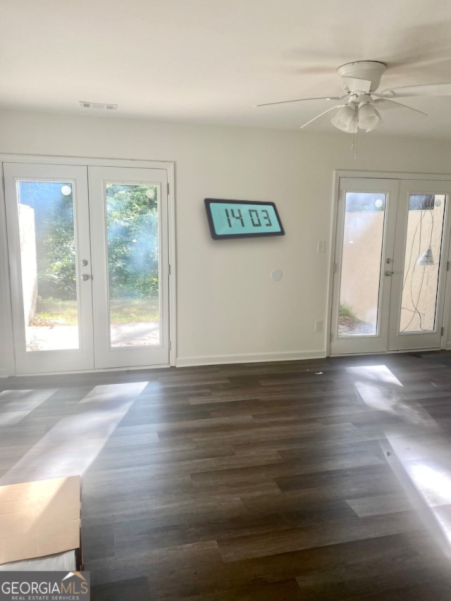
14:03
